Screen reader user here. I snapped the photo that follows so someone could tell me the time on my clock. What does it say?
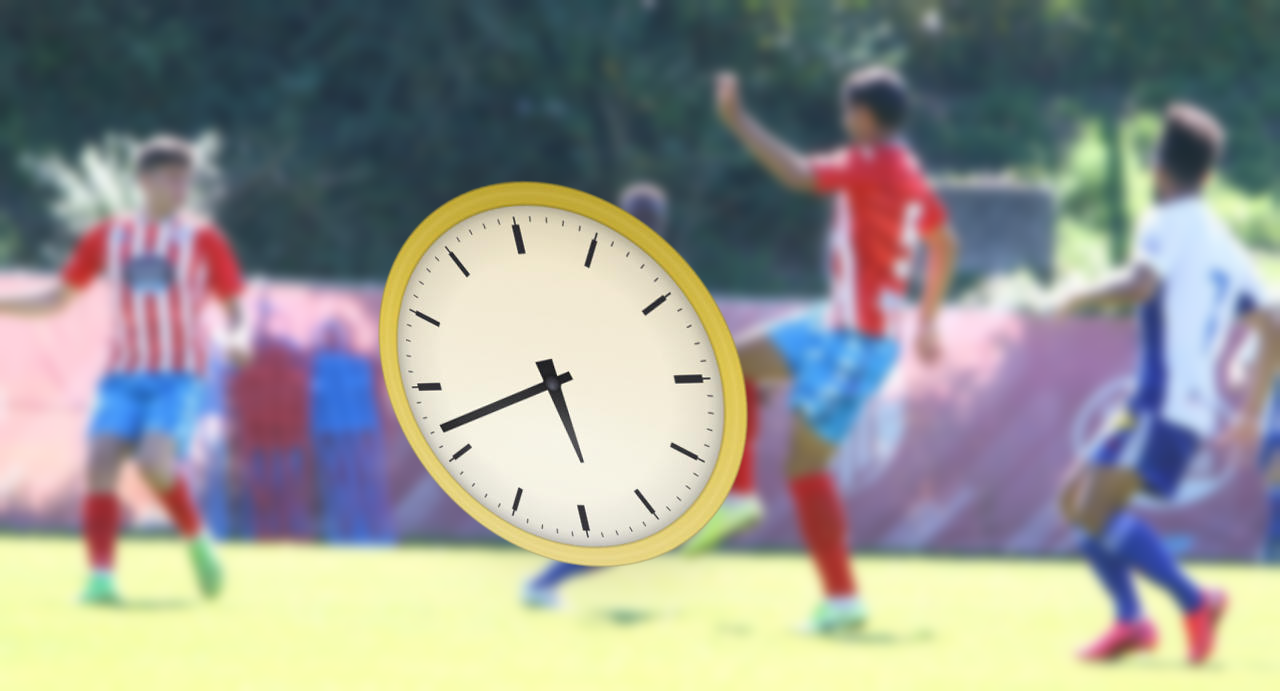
5:42
